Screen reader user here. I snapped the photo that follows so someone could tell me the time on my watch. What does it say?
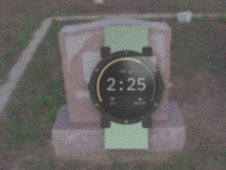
2:25
